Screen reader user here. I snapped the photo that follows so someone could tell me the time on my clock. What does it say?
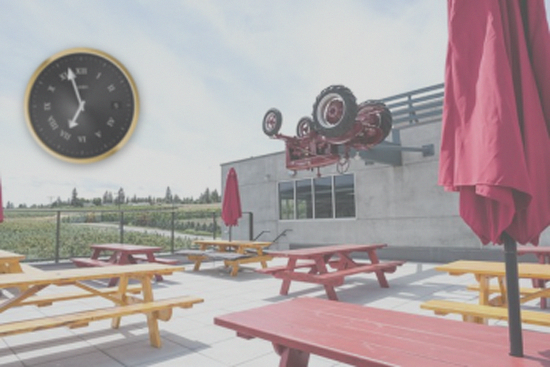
6:57
